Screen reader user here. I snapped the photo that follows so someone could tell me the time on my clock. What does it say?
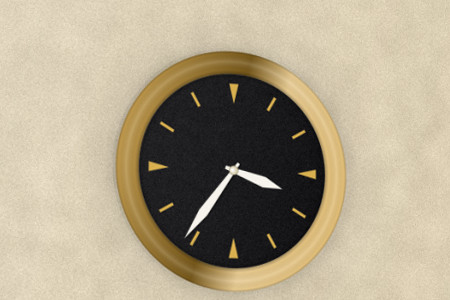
3:36
